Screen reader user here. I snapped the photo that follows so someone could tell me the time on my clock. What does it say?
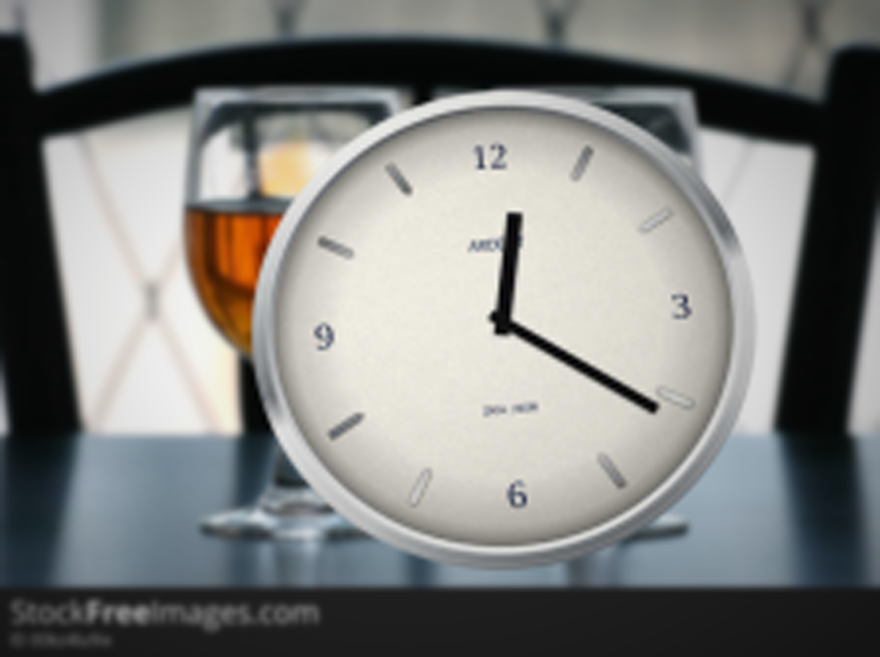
12:21
